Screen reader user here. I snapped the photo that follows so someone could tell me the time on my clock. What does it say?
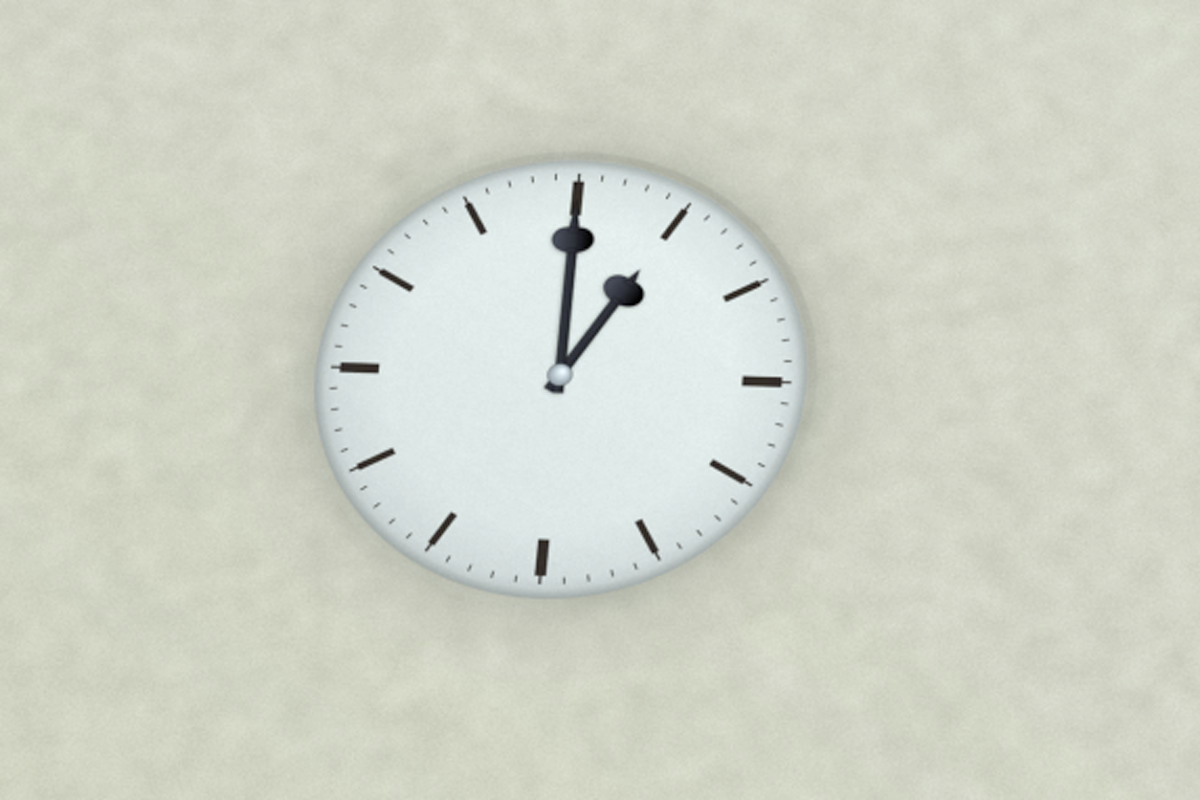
1:00
